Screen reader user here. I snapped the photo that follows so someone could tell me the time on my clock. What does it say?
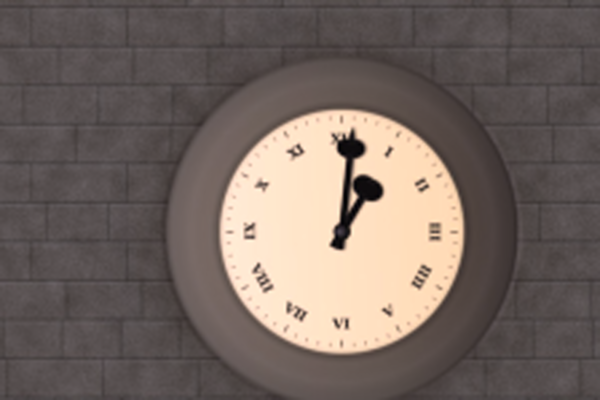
1:01
